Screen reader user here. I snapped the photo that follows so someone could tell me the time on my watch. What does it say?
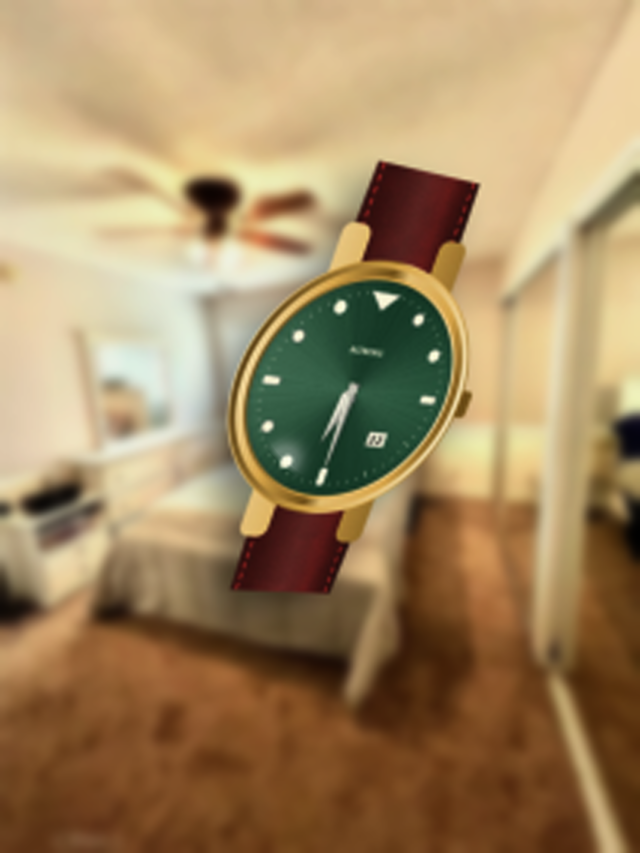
6:30
